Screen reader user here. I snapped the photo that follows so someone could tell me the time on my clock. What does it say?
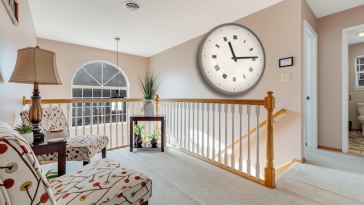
11:14
